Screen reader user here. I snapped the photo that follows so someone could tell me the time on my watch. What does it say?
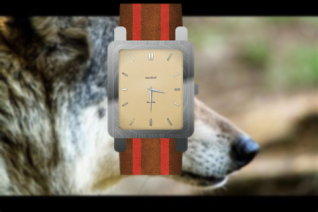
3:30
